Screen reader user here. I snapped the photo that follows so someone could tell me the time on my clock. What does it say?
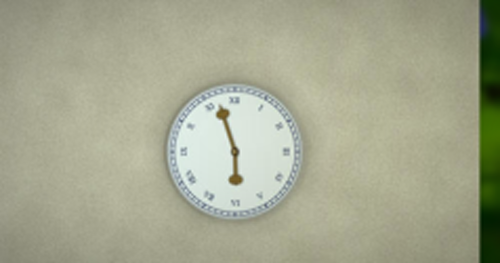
5:57
